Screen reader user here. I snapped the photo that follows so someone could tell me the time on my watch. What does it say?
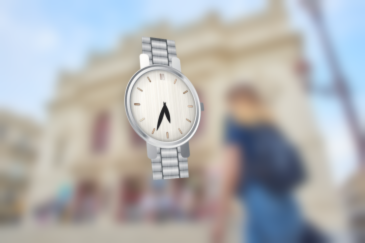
5:34
